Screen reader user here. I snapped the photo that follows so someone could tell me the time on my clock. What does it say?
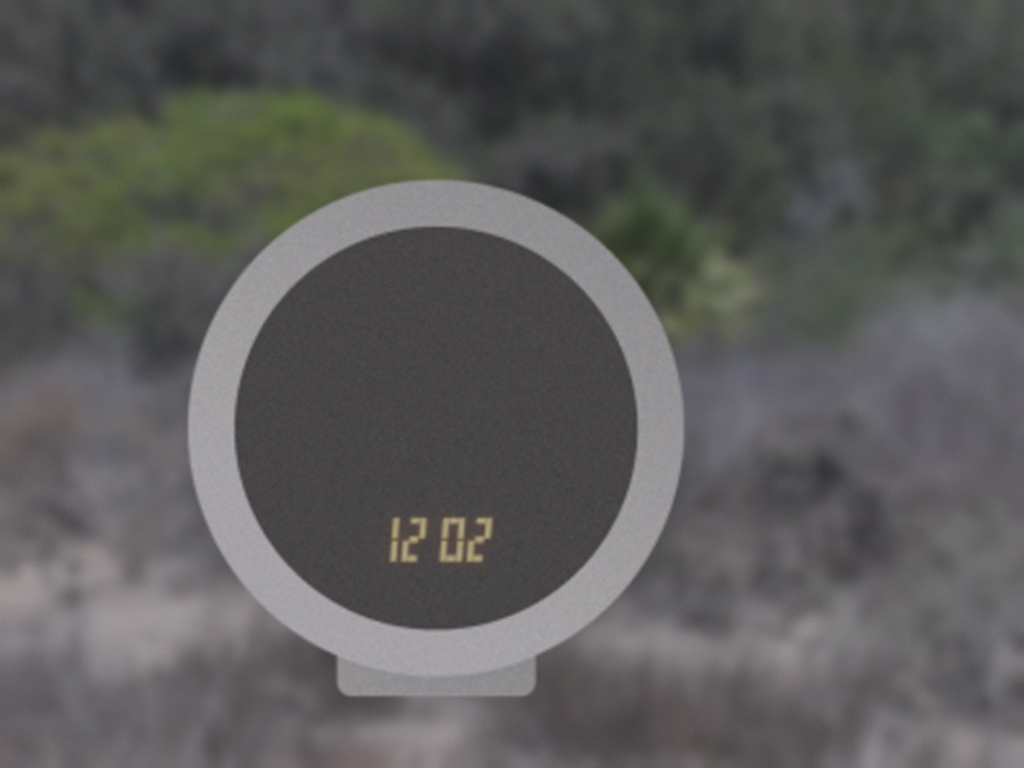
12:02
